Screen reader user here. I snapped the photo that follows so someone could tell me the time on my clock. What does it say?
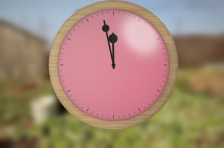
11:58
